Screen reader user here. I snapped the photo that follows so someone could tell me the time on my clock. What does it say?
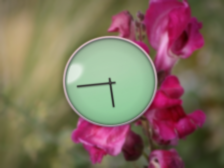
5:44
